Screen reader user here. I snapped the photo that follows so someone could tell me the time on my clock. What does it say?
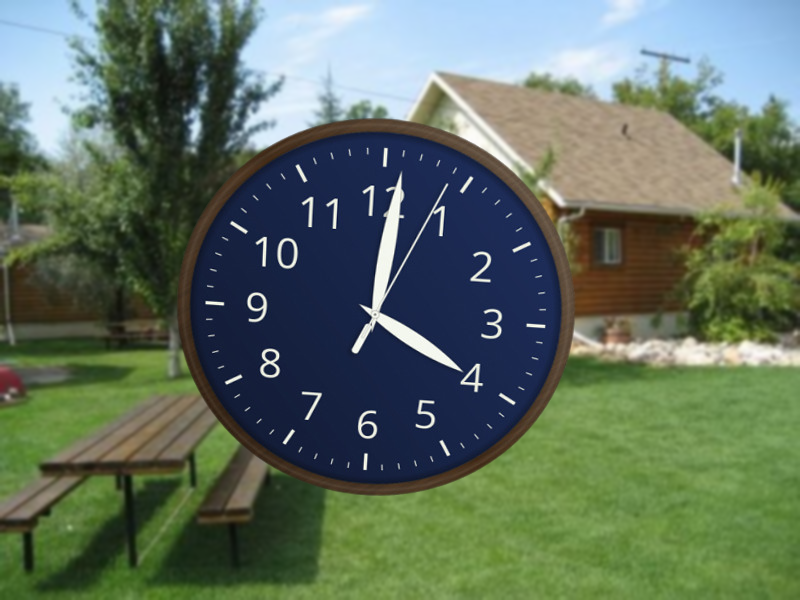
4:01:04
